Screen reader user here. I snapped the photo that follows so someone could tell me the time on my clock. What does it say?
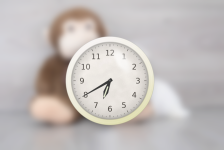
6:40
